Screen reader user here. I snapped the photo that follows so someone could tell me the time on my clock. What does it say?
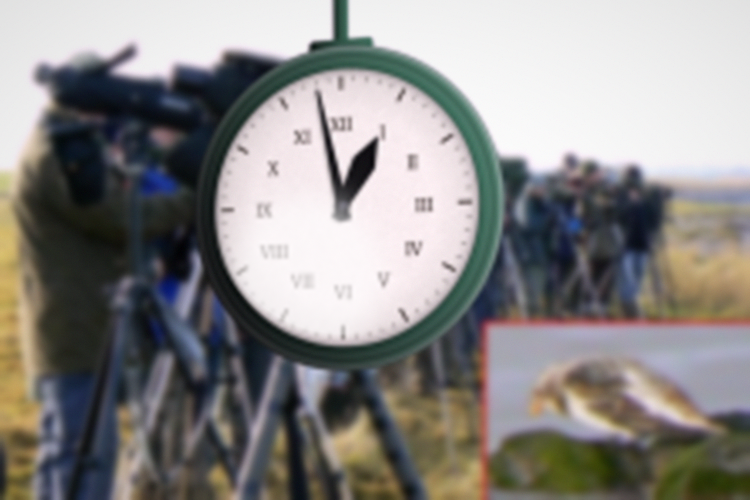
12:58
